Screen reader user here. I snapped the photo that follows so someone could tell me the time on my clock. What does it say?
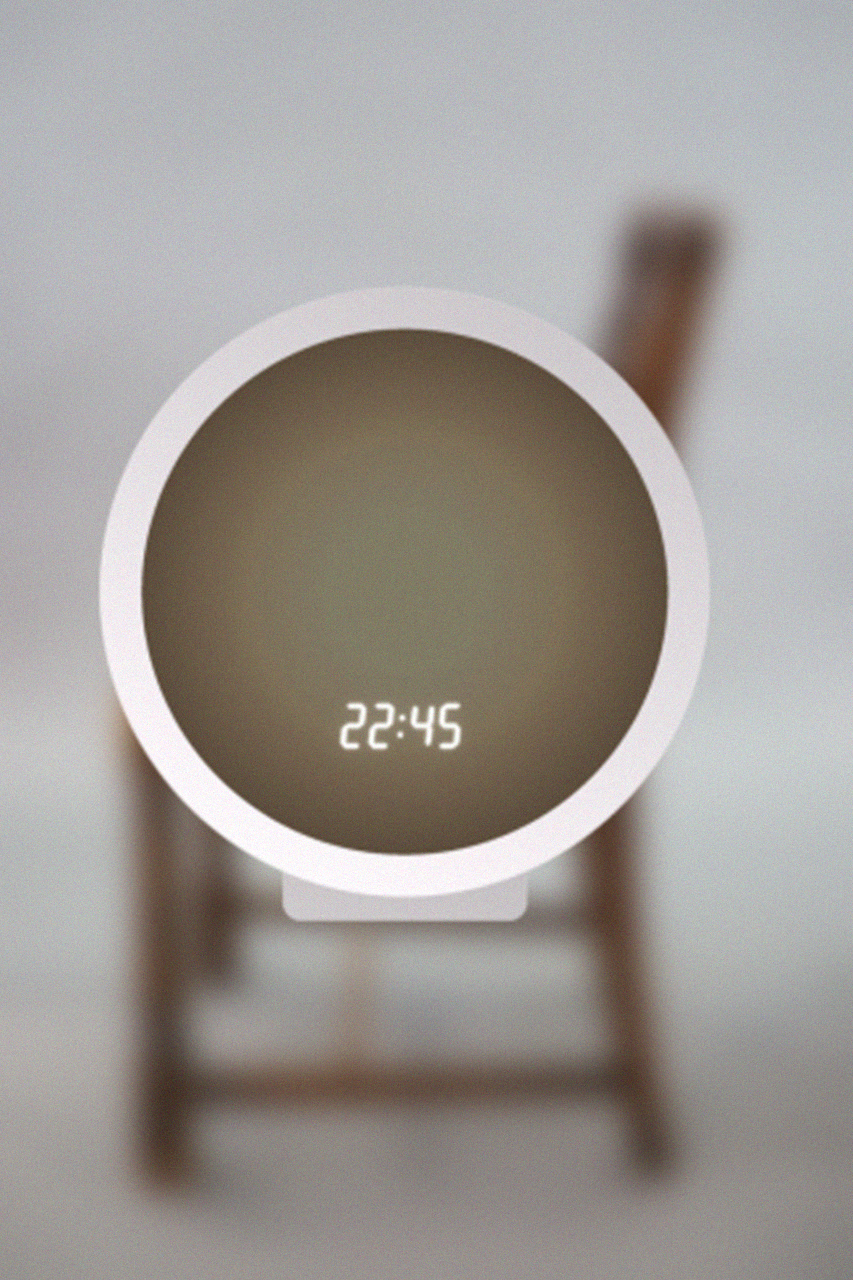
22:45
